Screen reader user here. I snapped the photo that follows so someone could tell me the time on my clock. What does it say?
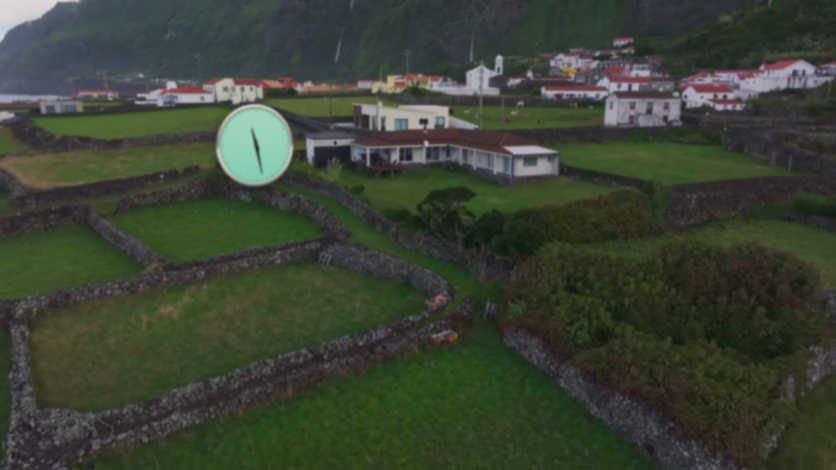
11:28
